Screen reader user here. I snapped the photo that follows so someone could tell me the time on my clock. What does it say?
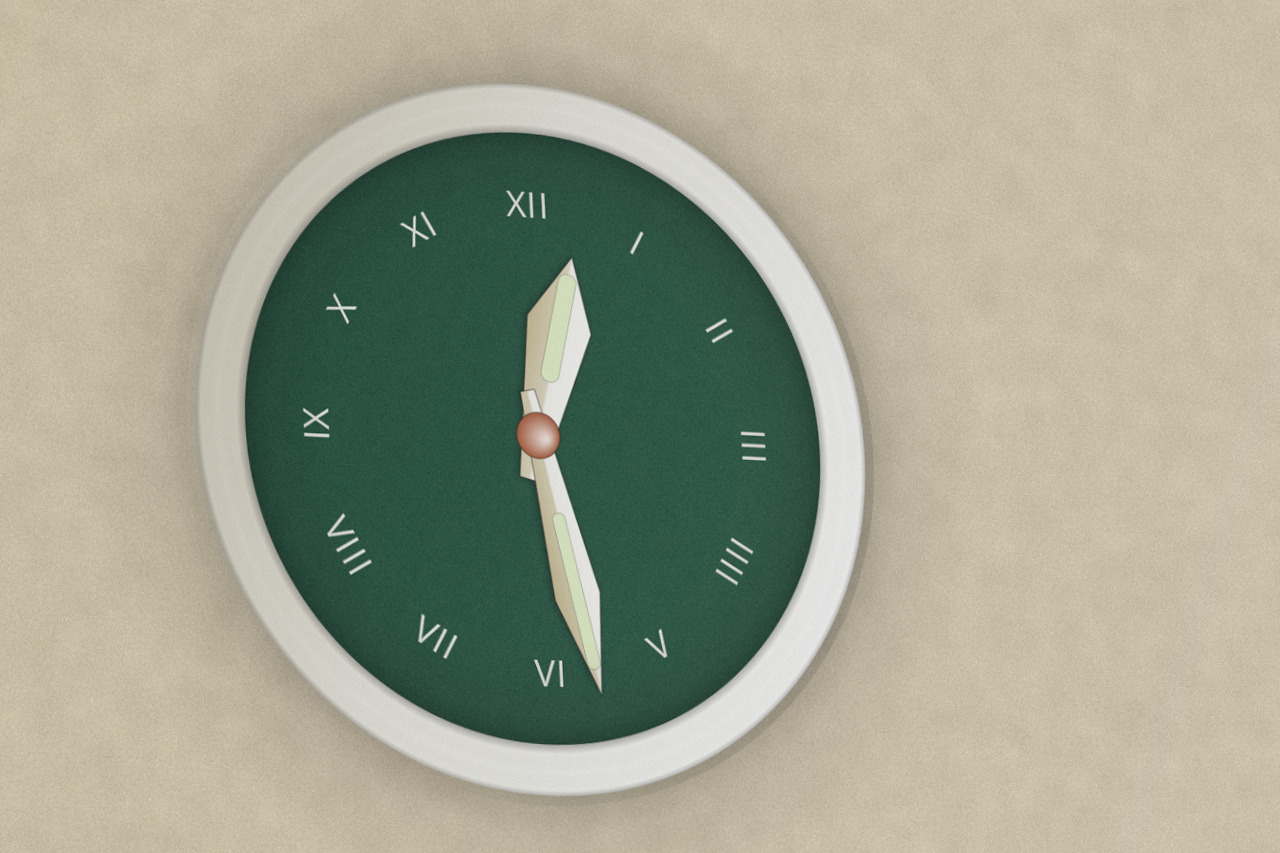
12:28
